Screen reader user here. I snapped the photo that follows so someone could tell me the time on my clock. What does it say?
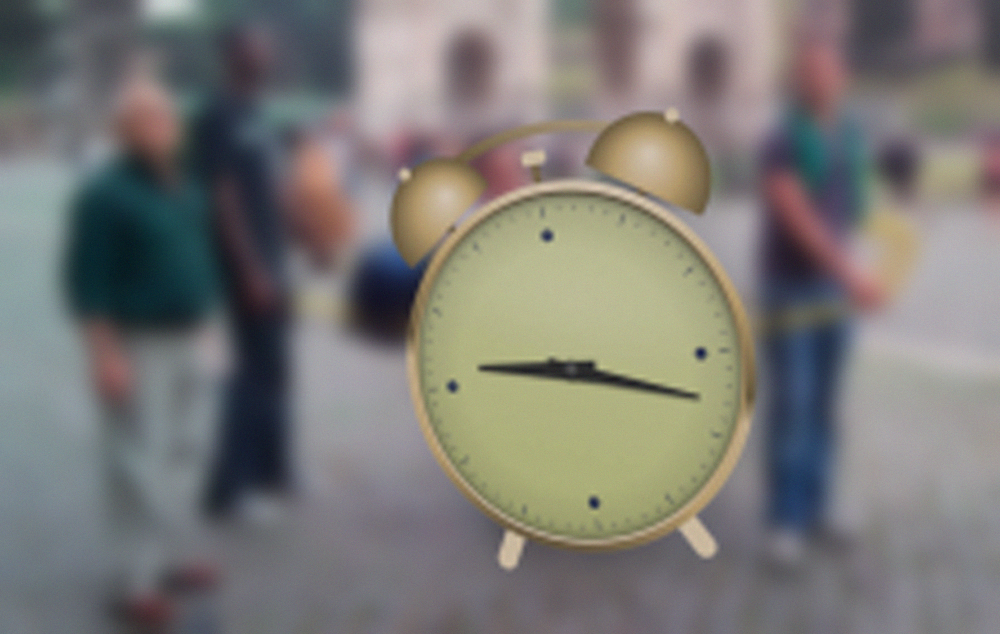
9:18
